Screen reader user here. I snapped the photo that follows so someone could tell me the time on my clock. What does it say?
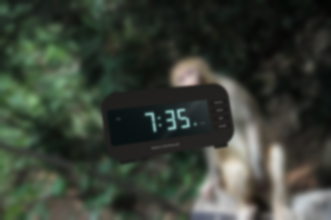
7:35
